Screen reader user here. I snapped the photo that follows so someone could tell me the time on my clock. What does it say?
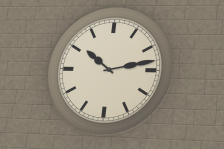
10:13
